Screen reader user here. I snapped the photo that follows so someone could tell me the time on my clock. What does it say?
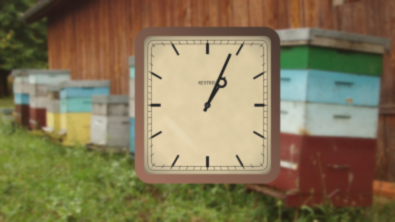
1:04
